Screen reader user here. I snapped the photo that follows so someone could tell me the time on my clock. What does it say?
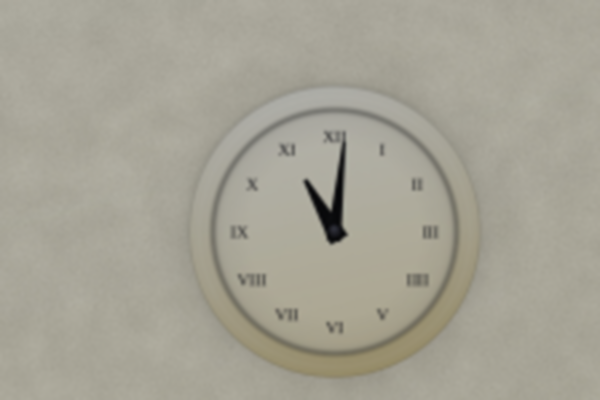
11:01
